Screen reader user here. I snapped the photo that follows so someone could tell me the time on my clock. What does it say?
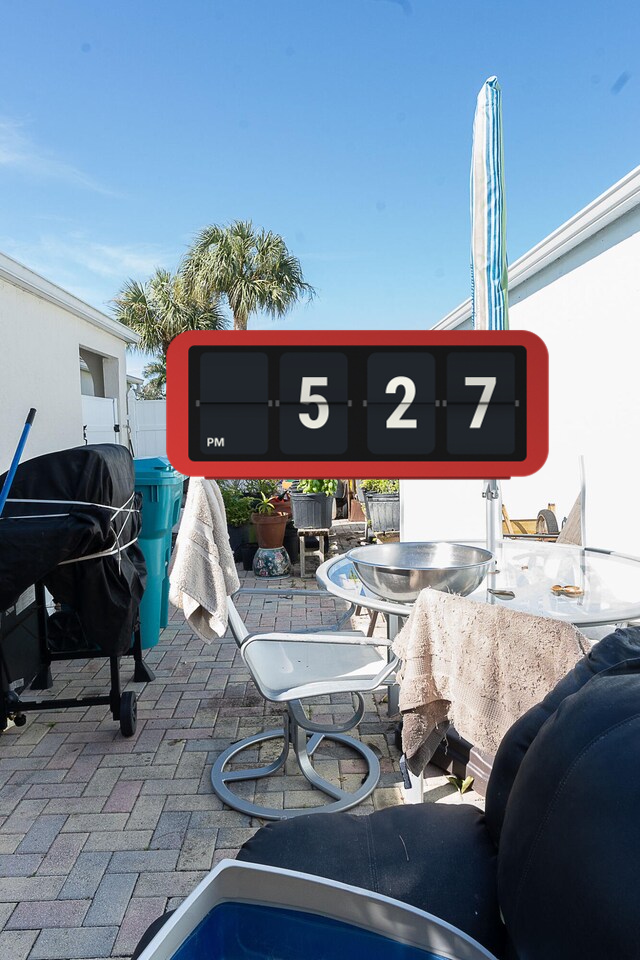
5:27
